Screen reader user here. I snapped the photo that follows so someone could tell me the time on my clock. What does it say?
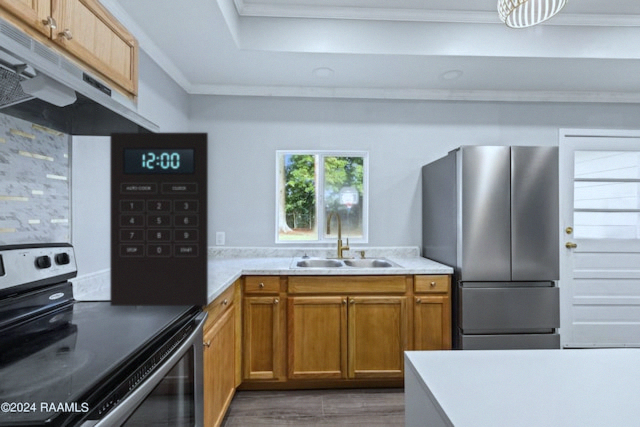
12:00
